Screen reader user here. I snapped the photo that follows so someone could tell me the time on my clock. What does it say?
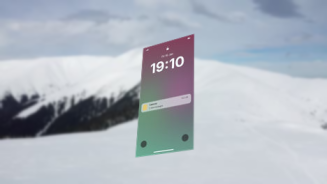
19:10
